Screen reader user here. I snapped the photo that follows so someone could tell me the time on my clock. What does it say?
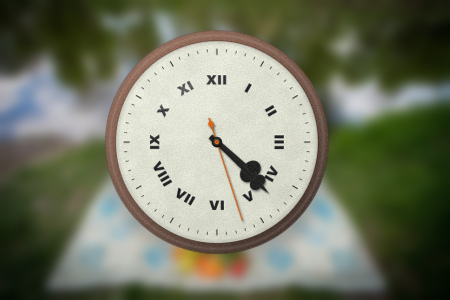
4:22:27
